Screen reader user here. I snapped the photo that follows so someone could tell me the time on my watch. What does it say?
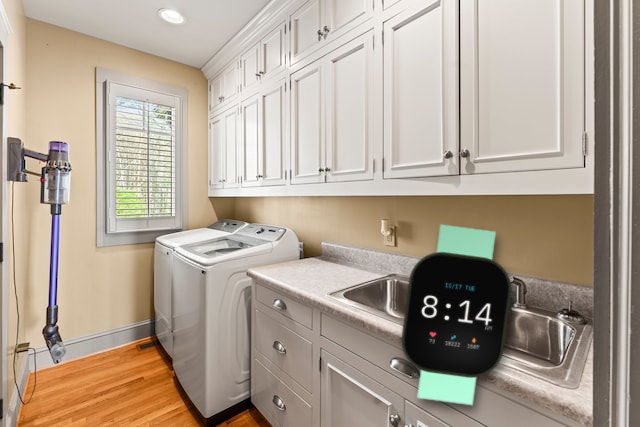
8:14
